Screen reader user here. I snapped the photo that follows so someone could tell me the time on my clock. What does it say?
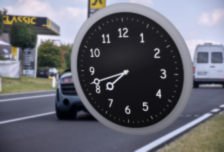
7:42
